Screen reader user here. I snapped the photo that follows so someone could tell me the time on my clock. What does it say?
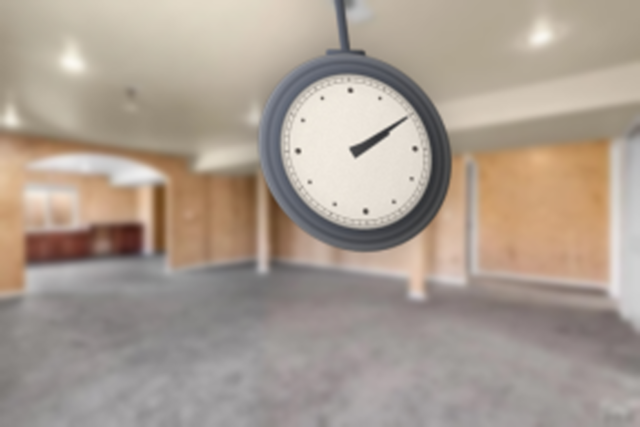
2:10
